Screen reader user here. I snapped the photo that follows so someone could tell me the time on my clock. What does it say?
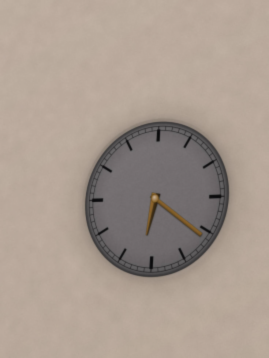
6:21
